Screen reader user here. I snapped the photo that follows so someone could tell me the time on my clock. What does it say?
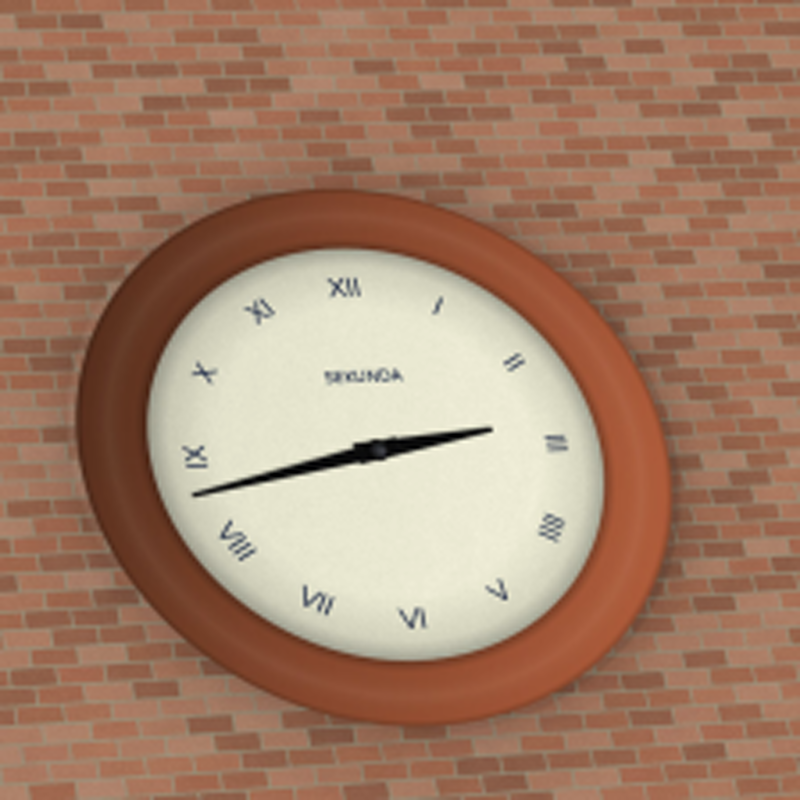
2:43
